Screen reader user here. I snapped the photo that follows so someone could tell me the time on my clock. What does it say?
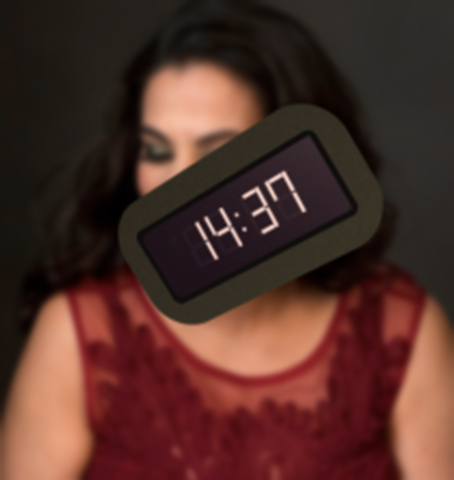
14:37
